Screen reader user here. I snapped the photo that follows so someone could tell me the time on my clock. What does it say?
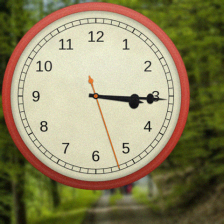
3:15:27
